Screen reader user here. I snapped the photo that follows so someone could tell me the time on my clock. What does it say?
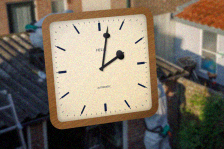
2:02
